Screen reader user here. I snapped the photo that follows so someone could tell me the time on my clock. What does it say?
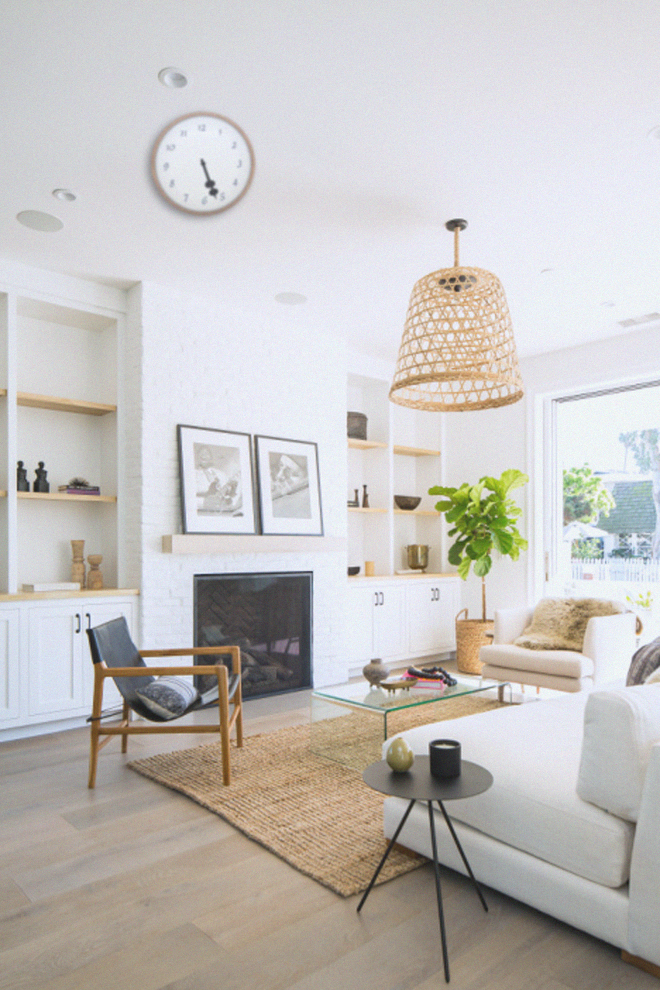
5:27
